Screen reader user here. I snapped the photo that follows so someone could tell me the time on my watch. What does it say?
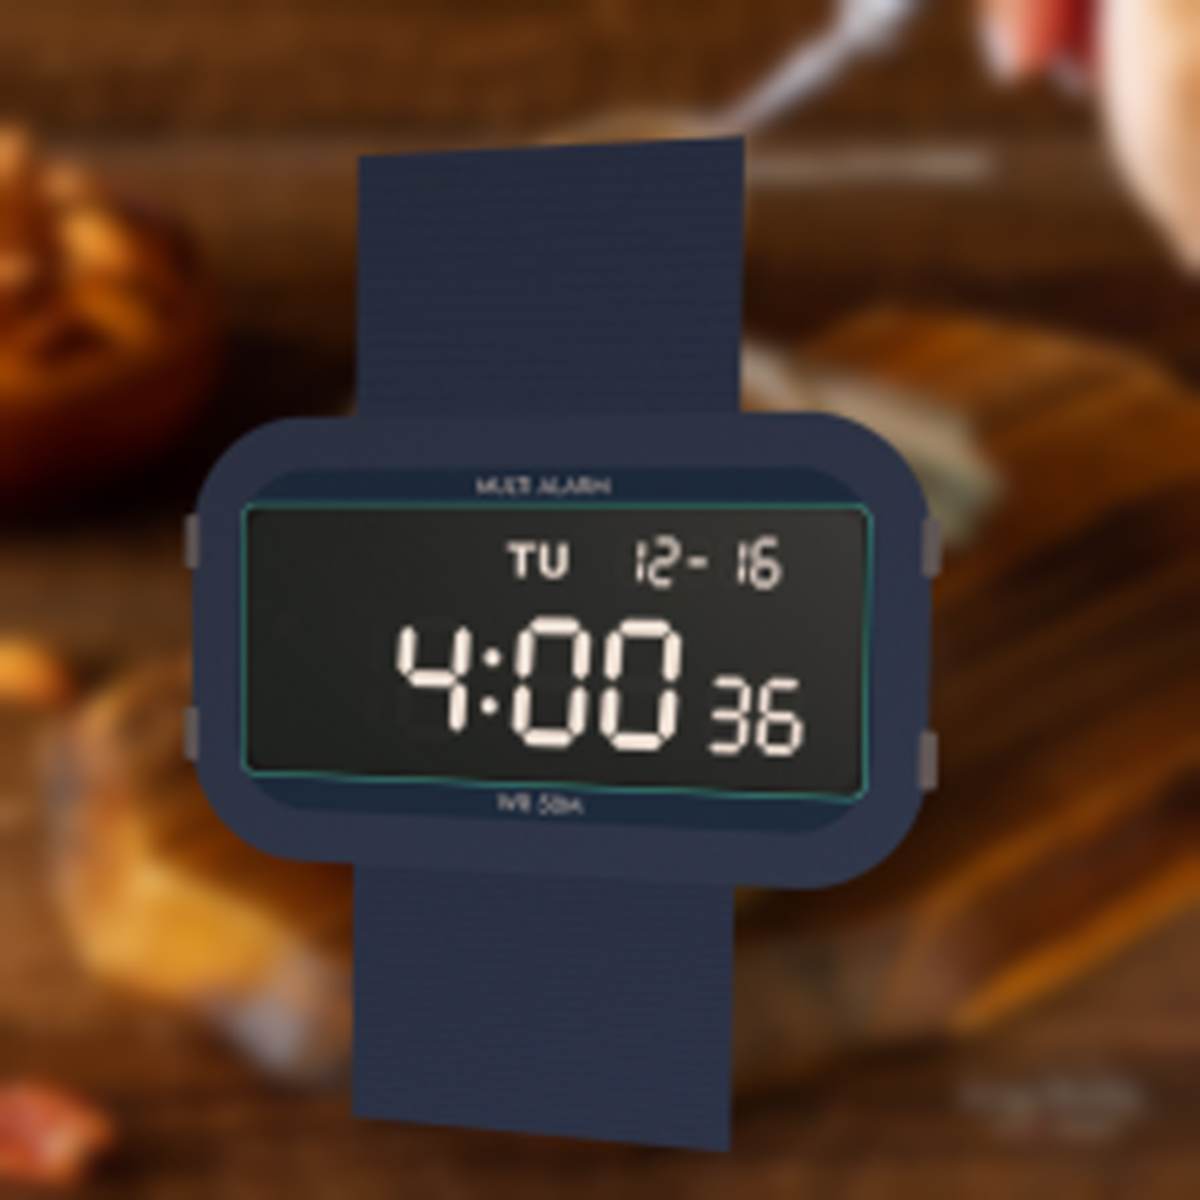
4:00:36
